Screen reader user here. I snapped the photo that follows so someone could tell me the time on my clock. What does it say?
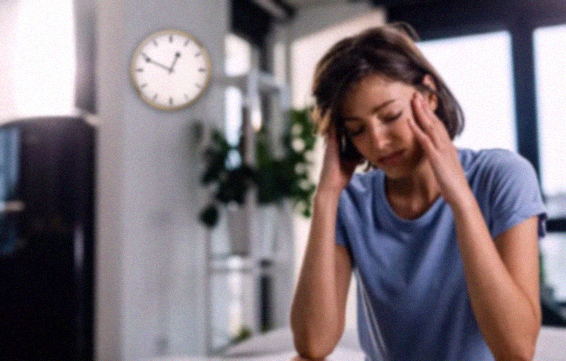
12:49
